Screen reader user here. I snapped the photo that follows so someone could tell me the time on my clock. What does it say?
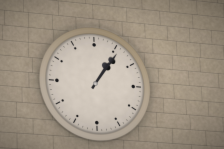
1:06
